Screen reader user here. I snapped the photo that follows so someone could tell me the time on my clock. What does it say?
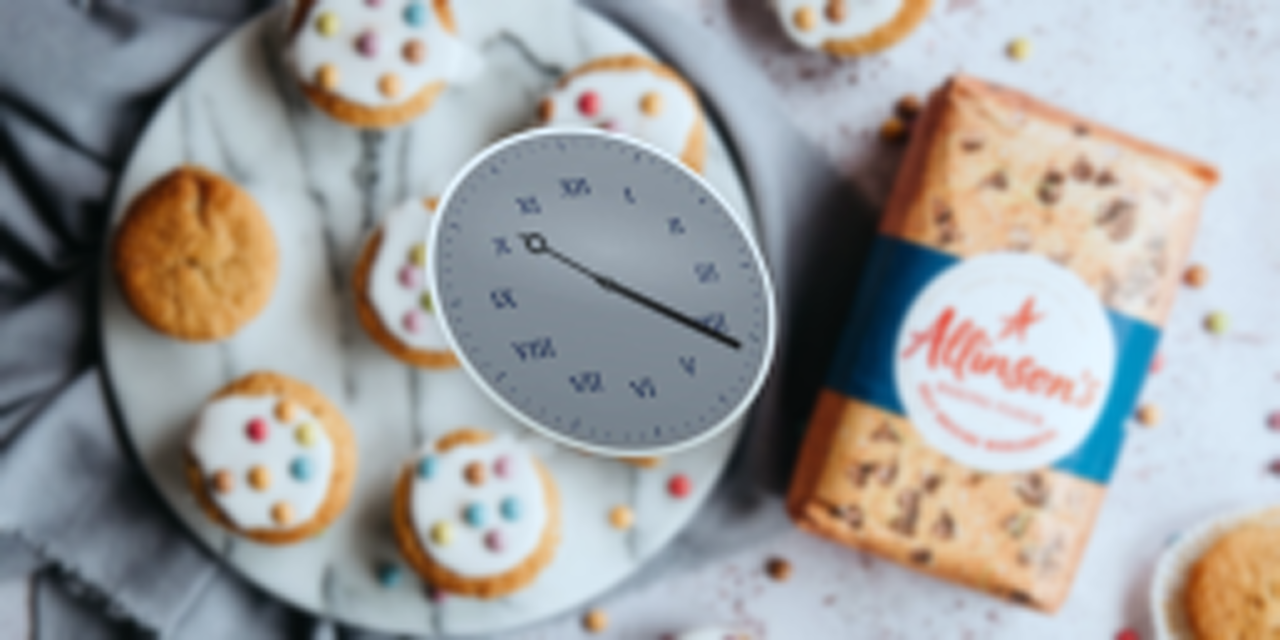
10:21
